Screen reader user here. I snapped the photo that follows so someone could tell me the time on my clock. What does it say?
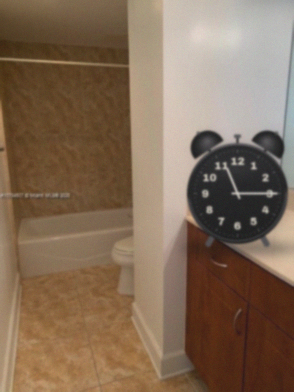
11:15
